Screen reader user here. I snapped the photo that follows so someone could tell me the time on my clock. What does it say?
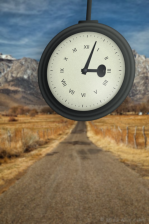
3:03
